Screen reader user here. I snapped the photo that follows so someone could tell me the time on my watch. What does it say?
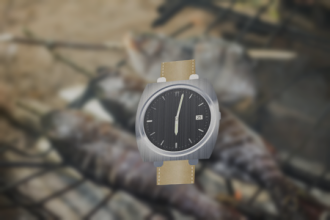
6:02
